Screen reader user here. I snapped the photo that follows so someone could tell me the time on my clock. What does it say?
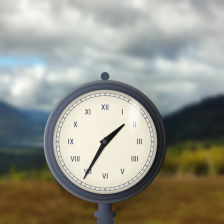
1:35
